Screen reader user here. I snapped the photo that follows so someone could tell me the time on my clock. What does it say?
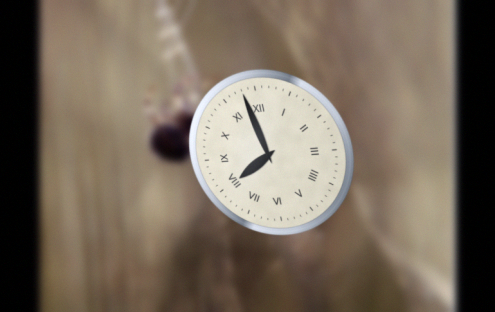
7:58
